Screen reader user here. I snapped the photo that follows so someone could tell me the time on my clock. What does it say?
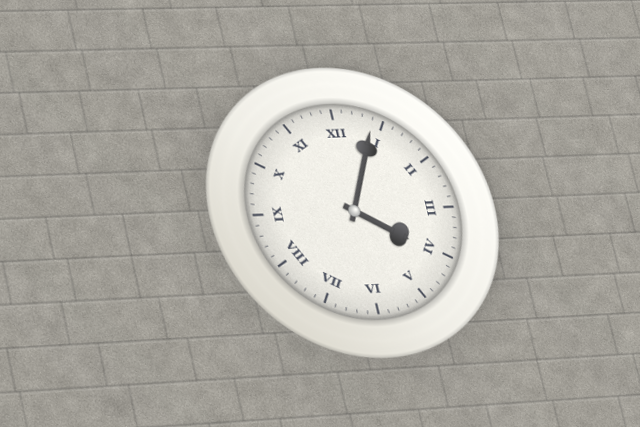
4:04
